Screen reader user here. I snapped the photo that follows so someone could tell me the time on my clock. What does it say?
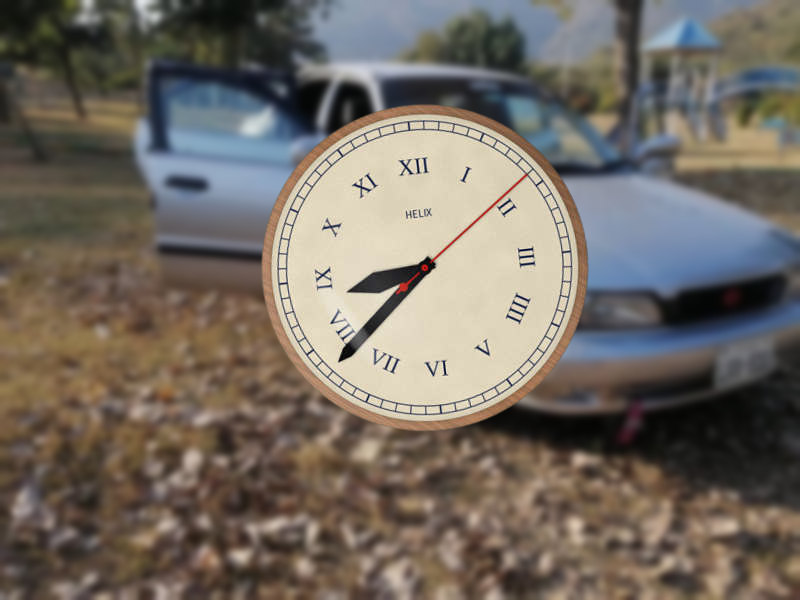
8:38:09
